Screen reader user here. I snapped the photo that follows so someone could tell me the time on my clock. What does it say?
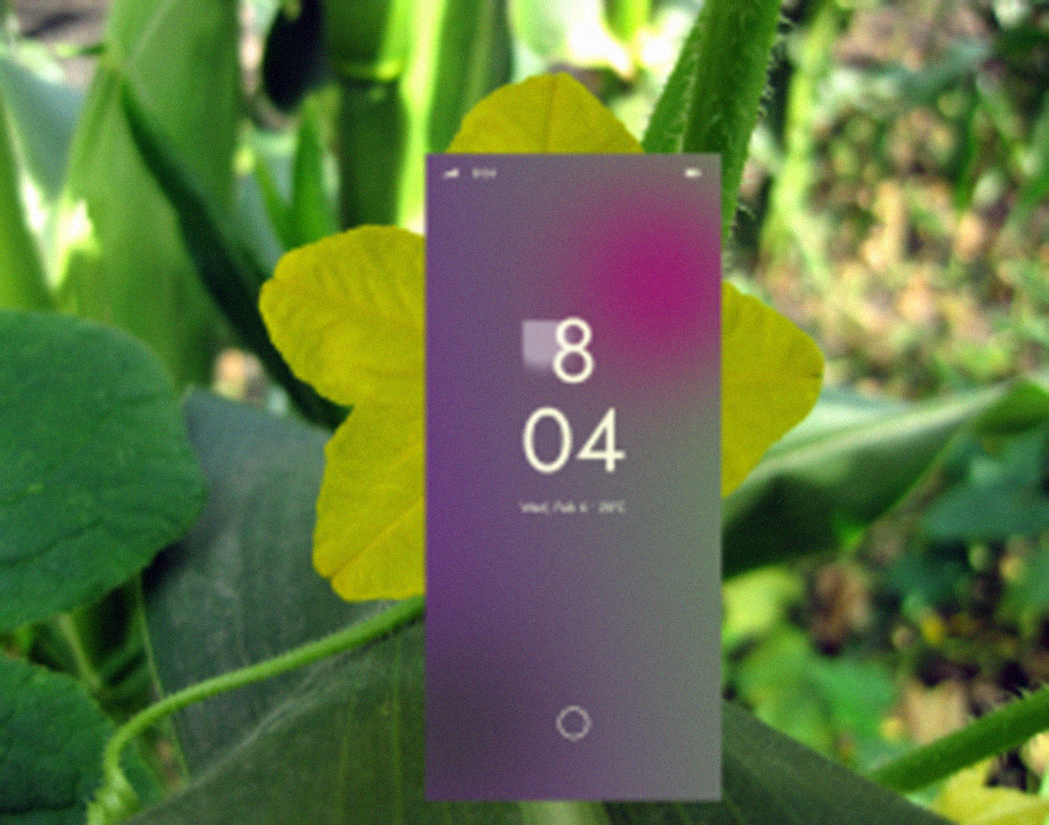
8:04
